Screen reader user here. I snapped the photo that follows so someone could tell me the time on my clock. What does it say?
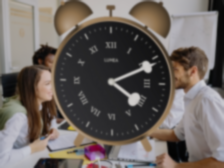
4:11
